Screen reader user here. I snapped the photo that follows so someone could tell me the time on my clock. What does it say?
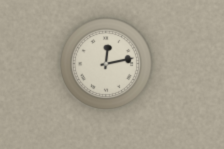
12:13
